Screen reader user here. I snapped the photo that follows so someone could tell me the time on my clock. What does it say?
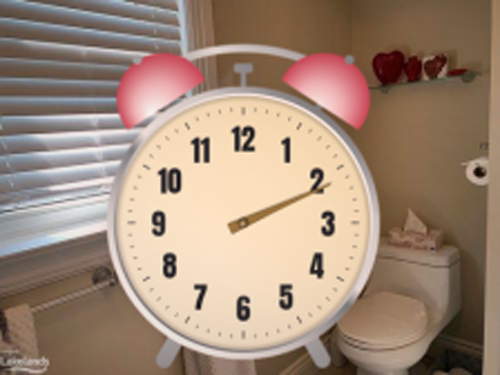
2:11
